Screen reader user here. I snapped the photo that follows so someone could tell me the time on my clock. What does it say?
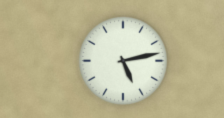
5:13
